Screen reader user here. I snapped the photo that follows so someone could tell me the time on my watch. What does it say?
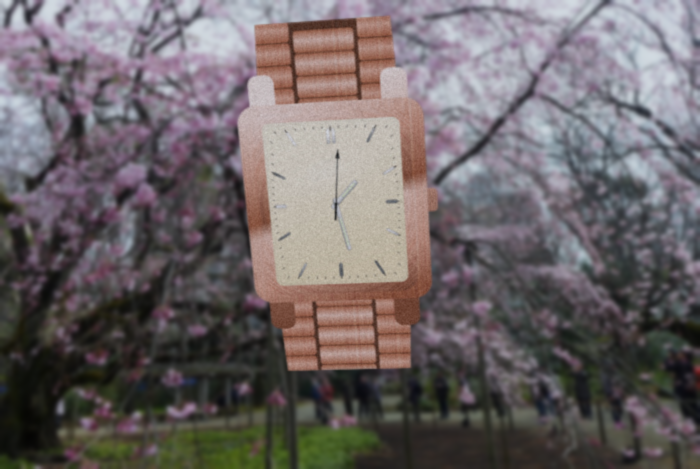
1:28:01
